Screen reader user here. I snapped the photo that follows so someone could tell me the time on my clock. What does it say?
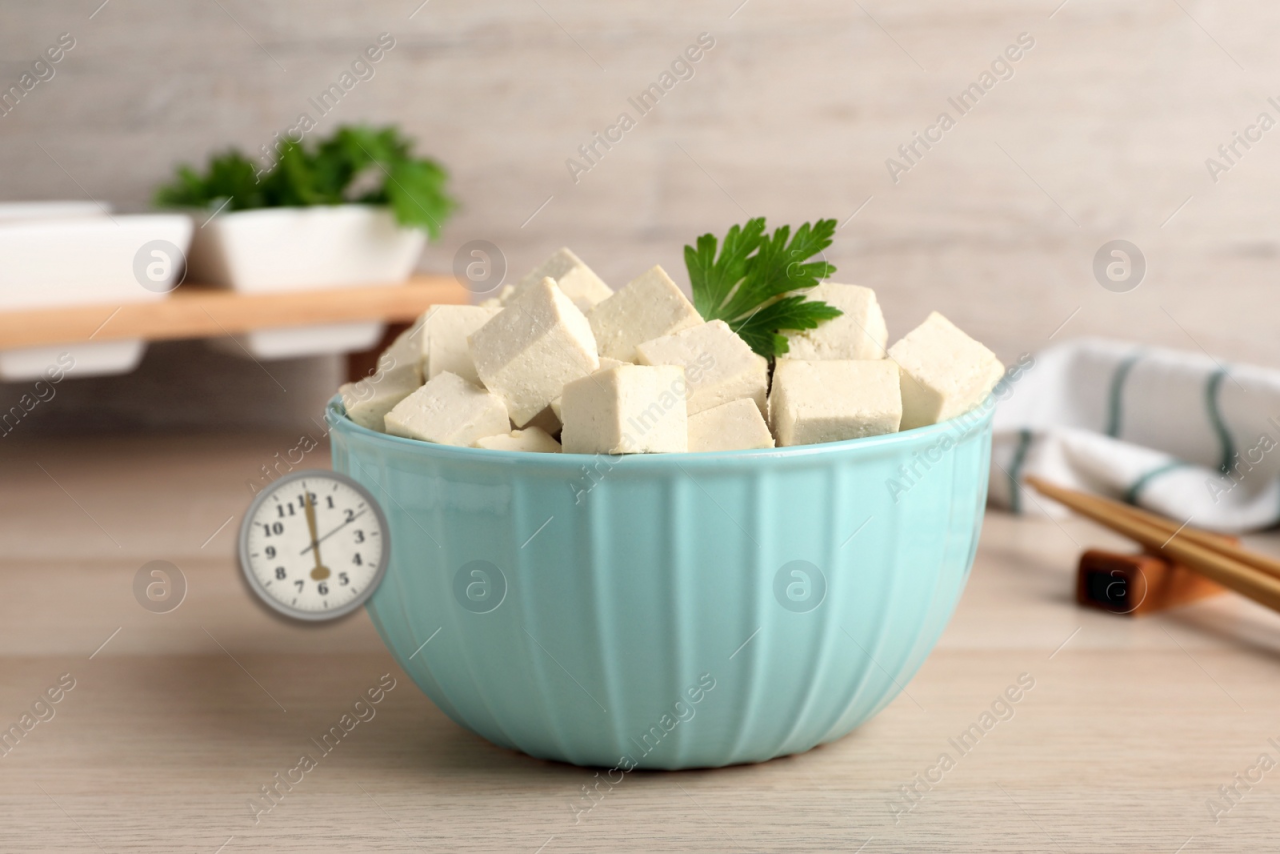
6:00:11
